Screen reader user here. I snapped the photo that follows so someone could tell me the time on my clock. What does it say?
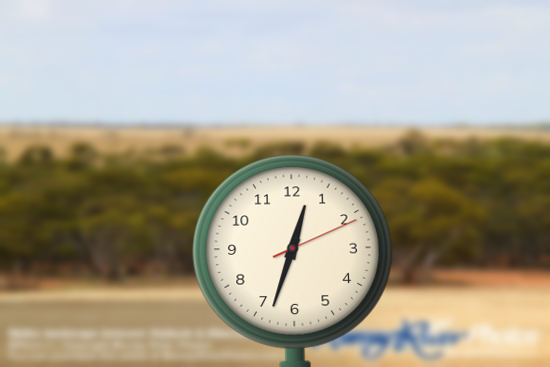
12:33:11
